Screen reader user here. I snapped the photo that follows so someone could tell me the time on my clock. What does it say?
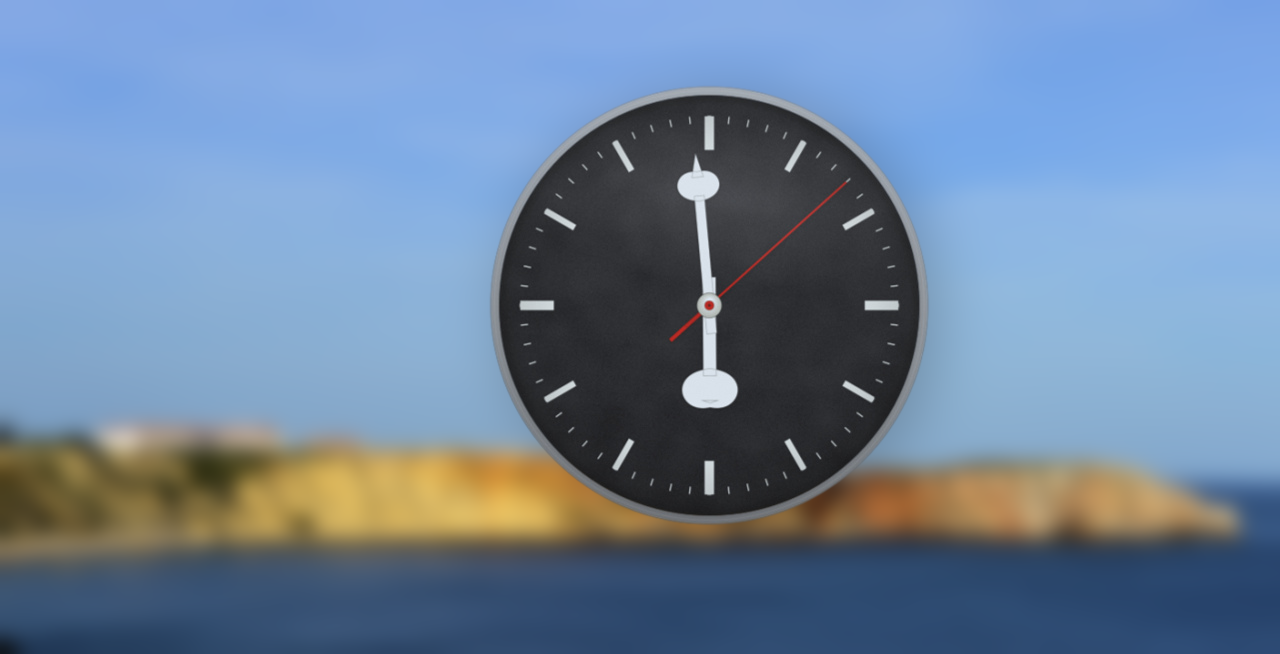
5:59:08
